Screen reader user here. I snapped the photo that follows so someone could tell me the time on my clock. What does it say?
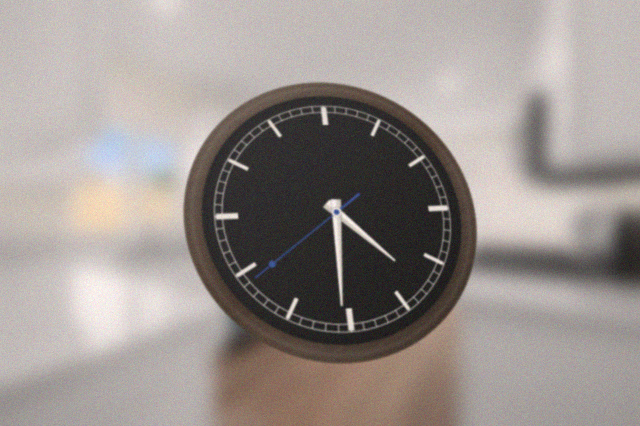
4:30:39
